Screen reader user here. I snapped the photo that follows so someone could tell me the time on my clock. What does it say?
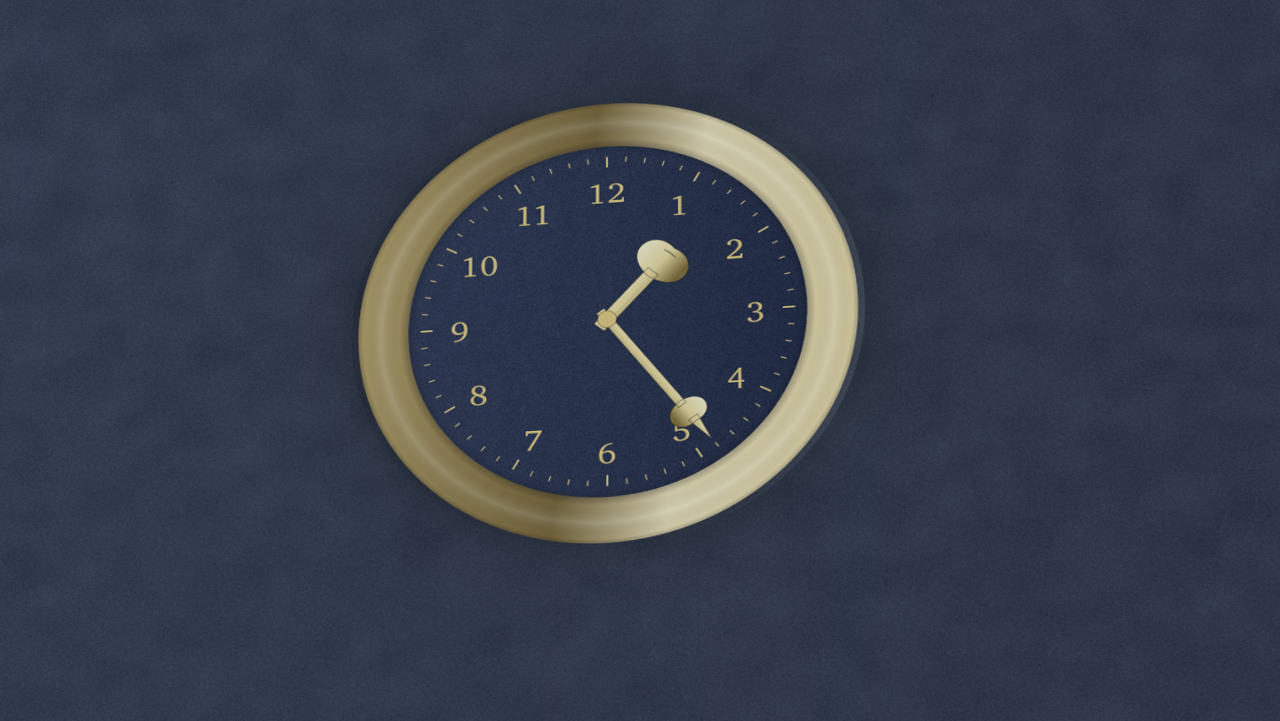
1:24
